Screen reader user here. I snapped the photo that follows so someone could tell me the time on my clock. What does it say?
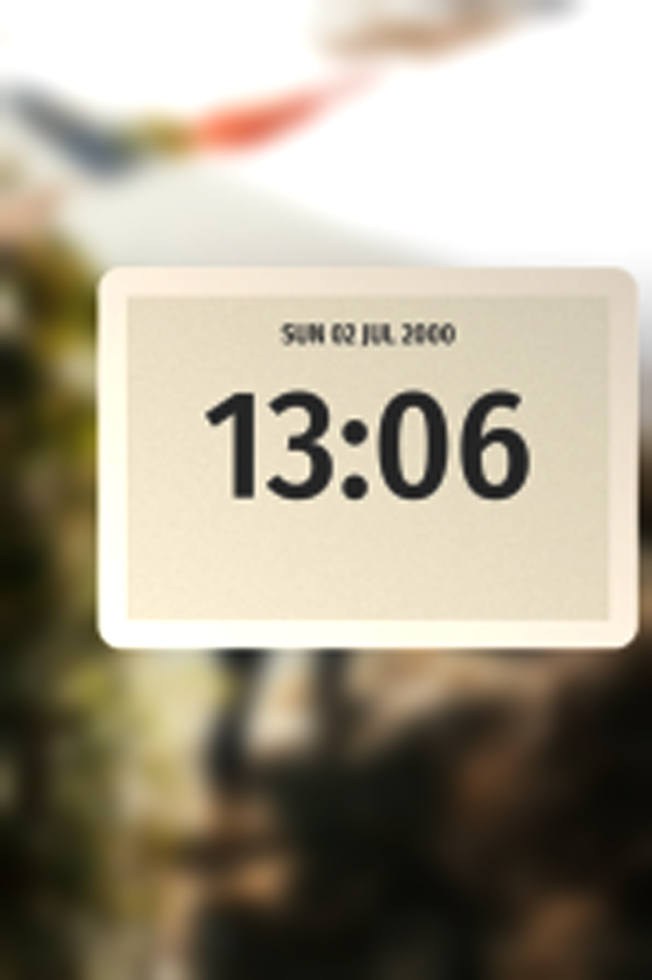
13:06
